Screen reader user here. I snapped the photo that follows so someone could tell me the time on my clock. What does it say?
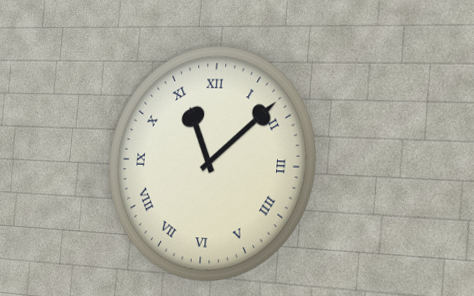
11:08
